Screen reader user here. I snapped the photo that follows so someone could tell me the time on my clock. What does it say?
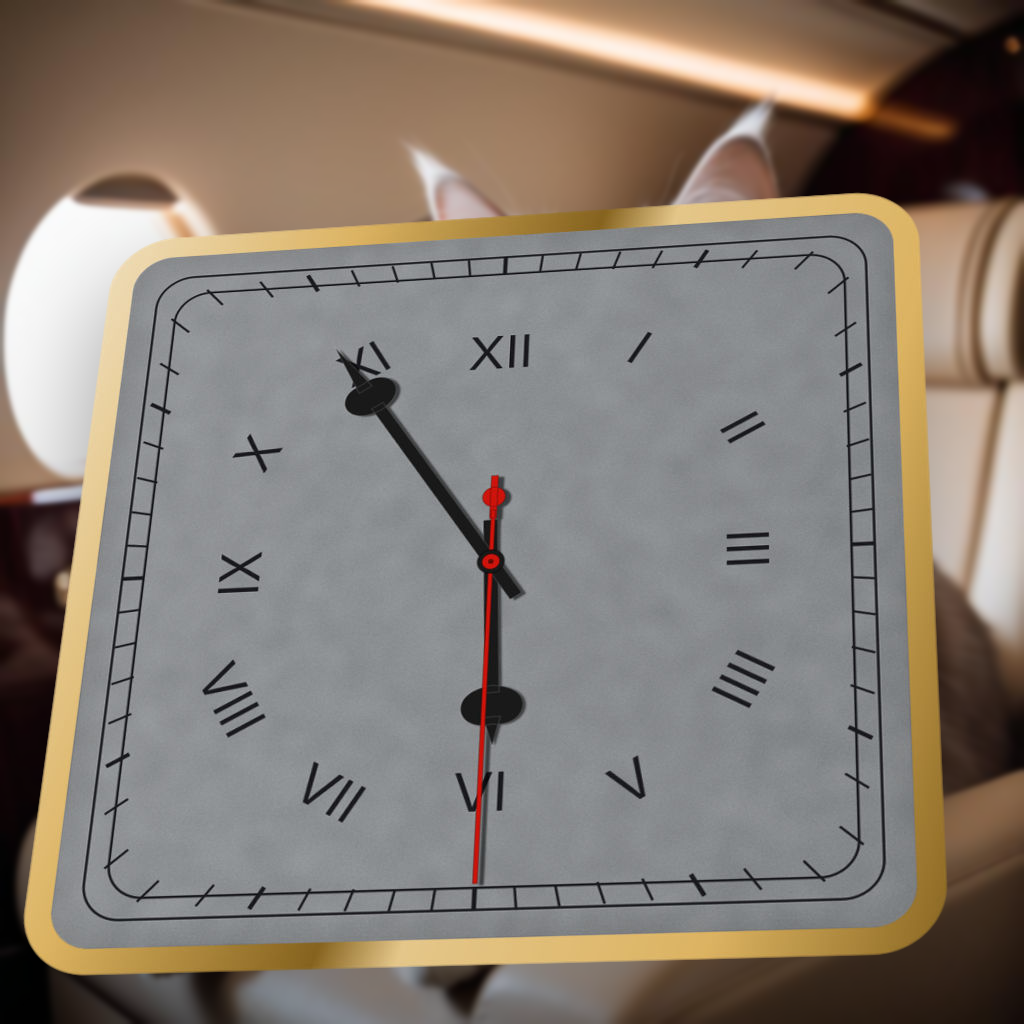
5:54:30
